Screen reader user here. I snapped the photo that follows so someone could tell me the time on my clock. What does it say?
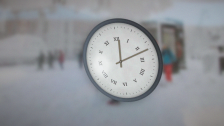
12:12
